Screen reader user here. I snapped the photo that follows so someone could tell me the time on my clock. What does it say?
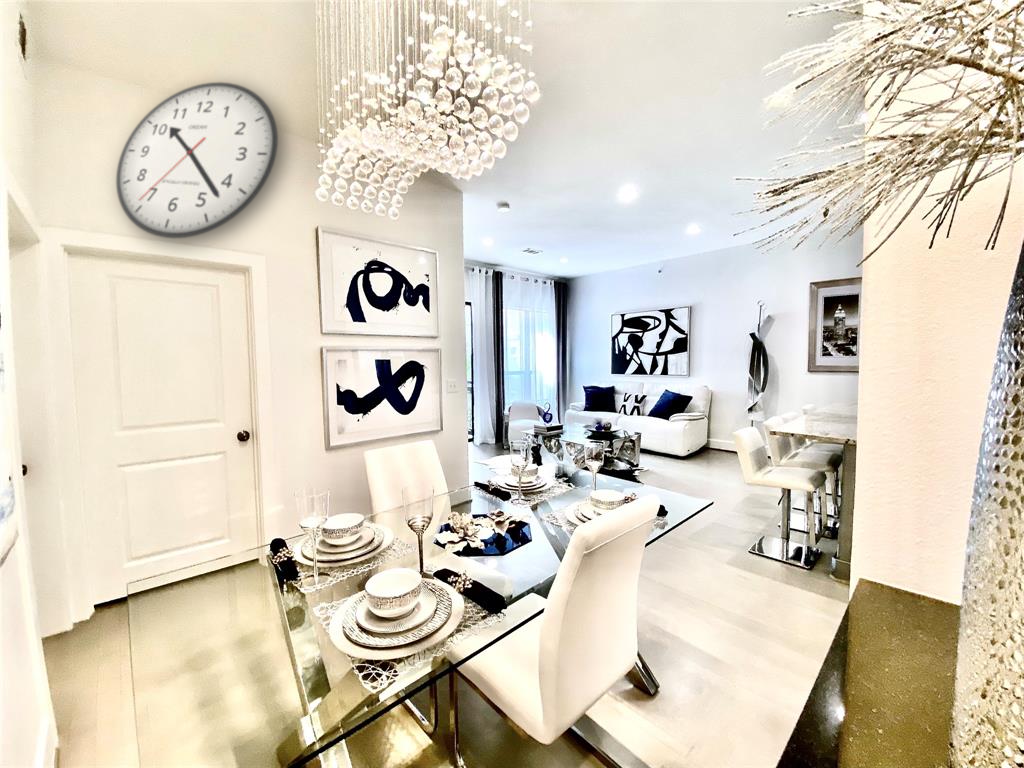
10:22:36
